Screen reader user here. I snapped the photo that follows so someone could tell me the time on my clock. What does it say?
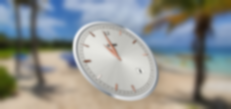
10:59
